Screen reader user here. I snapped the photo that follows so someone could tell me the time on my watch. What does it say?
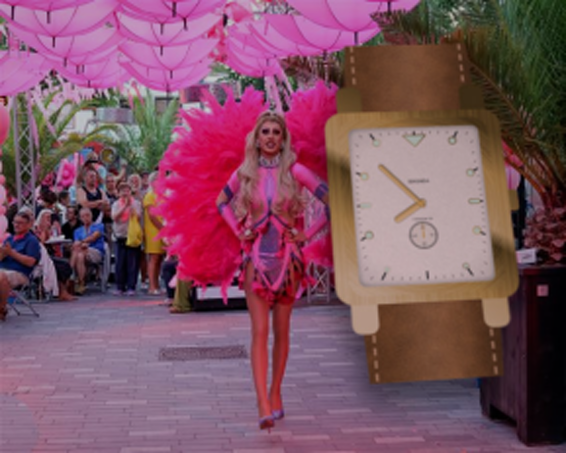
7:53
